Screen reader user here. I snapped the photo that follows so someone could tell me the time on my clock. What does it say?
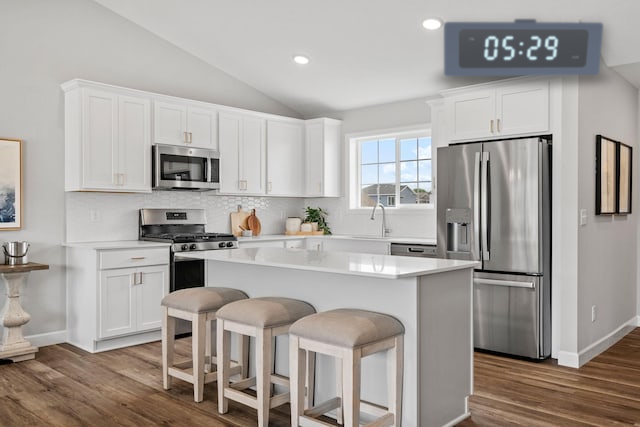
5:29
